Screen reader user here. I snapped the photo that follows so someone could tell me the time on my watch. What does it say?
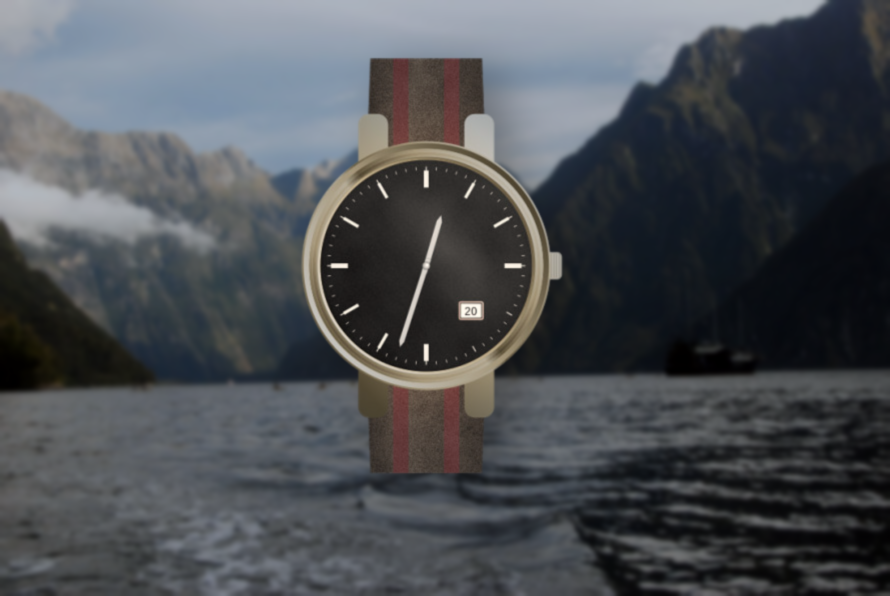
12:33
